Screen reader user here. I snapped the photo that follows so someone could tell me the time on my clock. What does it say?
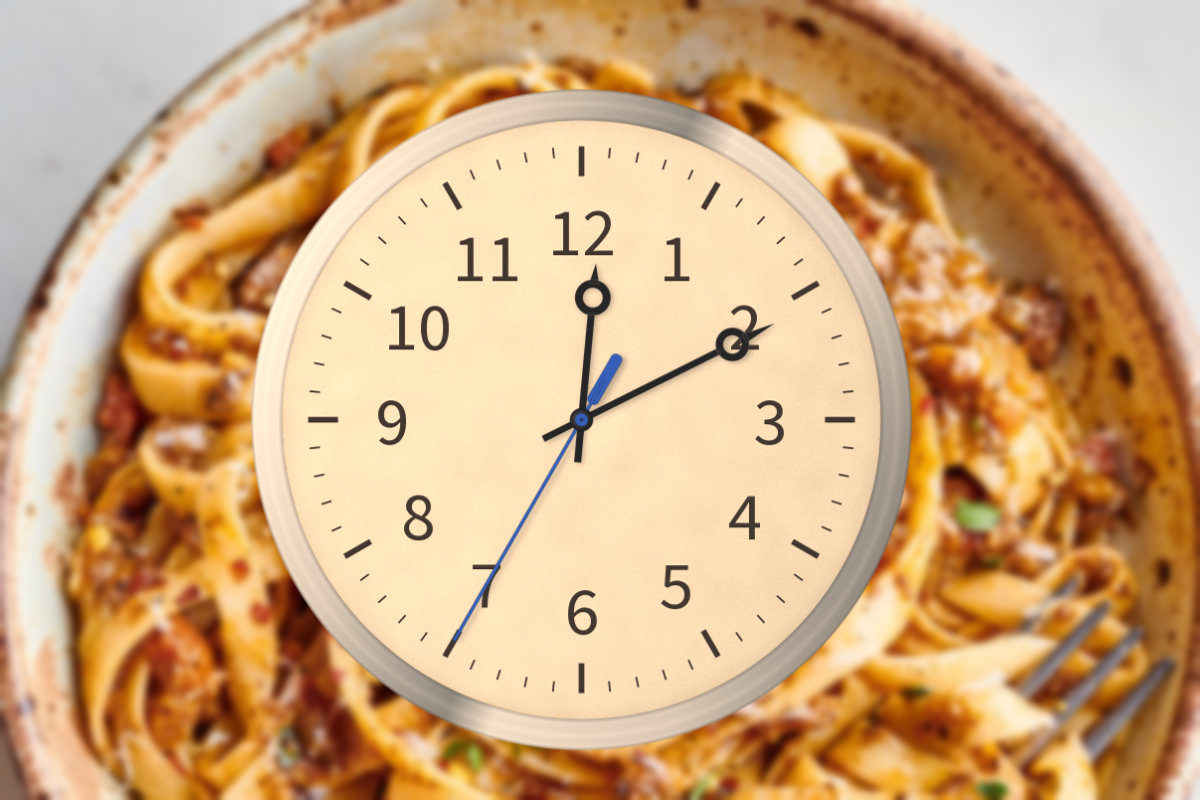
12:10:35
